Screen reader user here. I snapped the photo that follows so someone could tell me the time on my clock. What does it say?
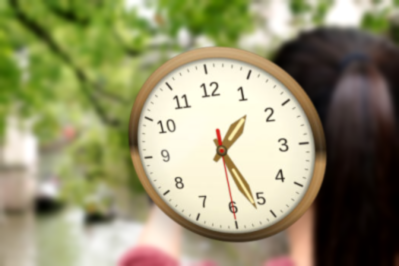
1:26:30
